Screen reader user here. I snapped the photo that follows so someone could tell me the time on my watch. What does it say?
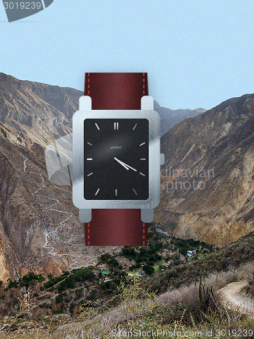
4:20
